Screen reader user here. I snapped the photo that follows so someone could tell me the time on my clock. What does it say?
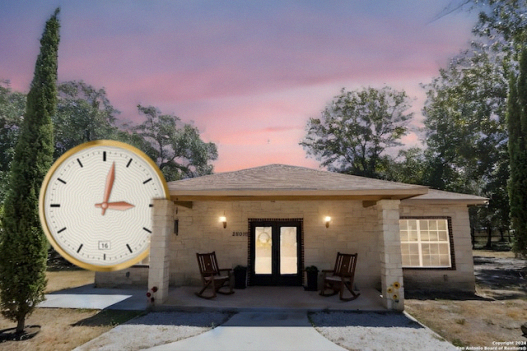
3:02
